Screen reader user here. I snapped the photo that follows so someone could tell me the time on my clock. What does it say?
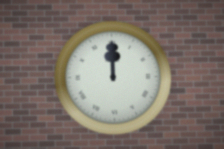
12:00
